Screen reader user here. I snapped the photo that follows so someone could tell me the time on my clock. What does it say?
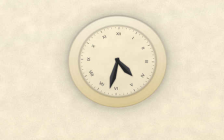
4:32
